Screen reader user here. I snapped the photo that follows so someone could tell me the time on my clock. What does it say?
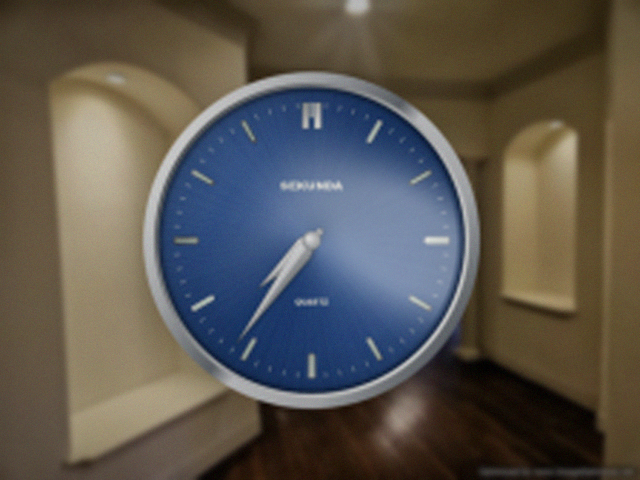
7:36
